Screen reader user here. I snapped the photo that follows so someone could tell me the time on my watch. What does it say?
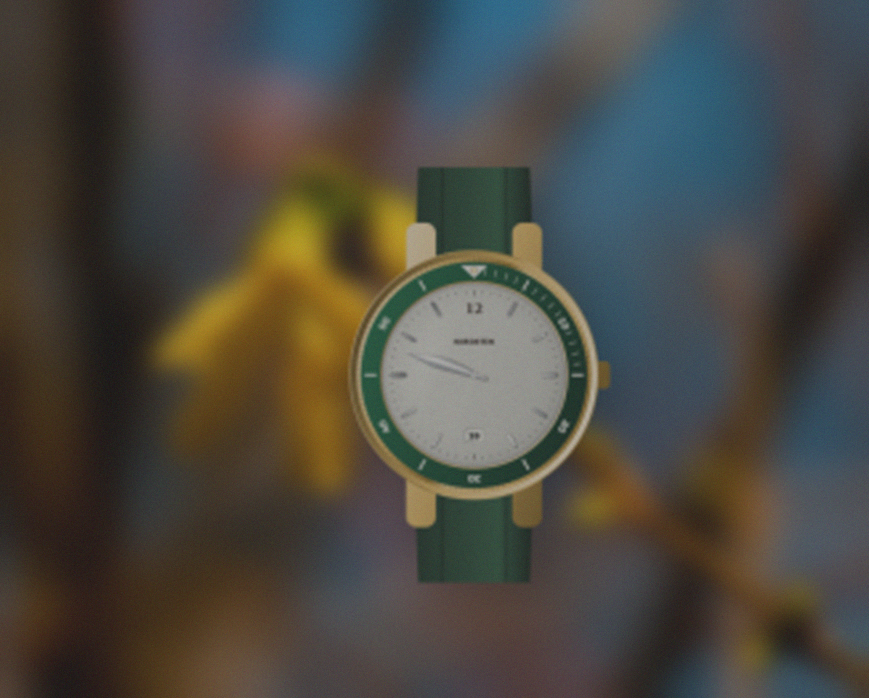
9:48
